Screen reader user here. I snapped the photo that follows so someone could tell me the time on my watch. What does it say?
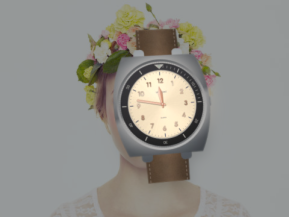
11:47
